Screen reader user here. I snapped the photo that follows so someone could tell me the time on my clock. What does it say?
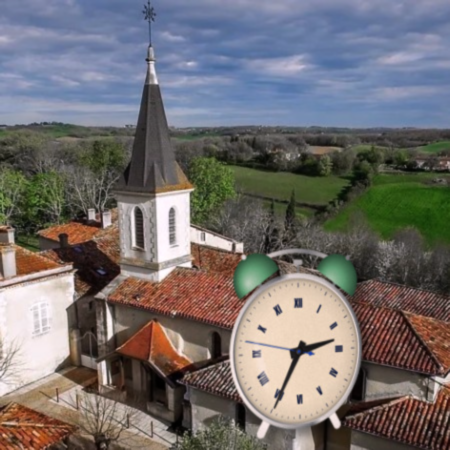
2:34:47
